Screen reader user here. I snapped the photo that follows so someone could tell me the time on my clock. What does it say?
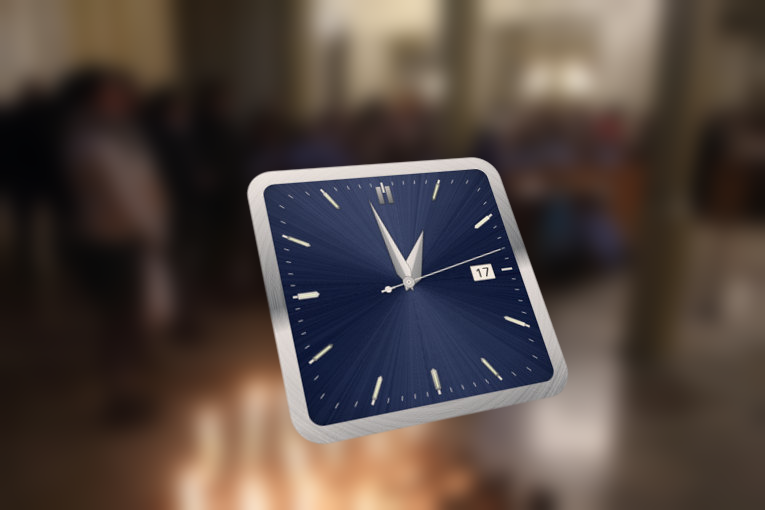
12:58:13
